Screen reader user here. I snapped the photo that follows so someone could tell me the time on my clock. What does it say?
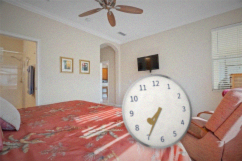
7:35
